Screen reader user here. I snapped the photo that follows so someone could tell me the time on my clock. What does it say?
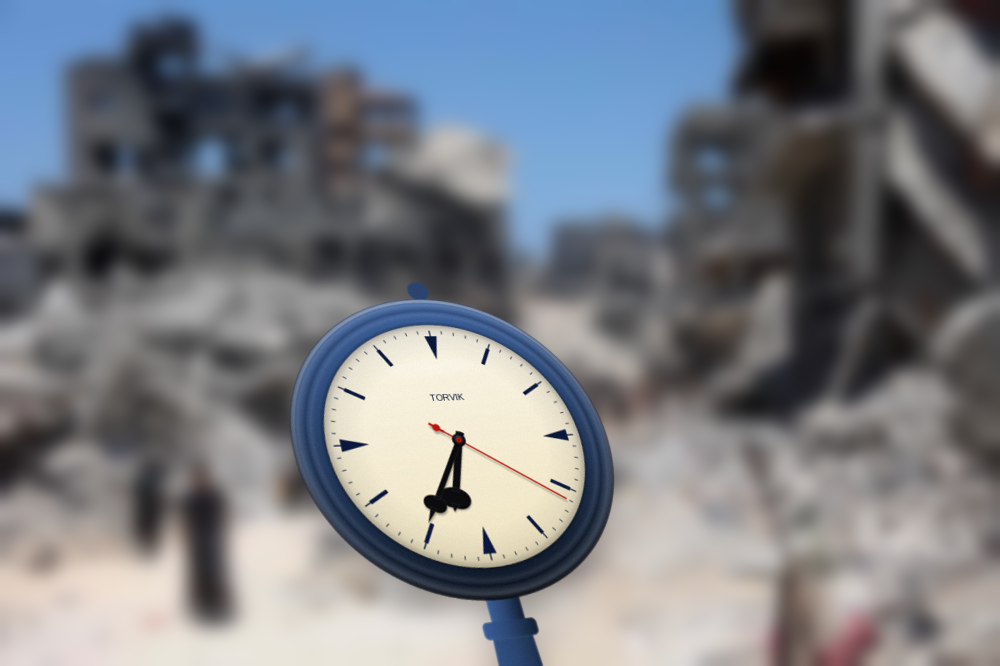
6:35:21
